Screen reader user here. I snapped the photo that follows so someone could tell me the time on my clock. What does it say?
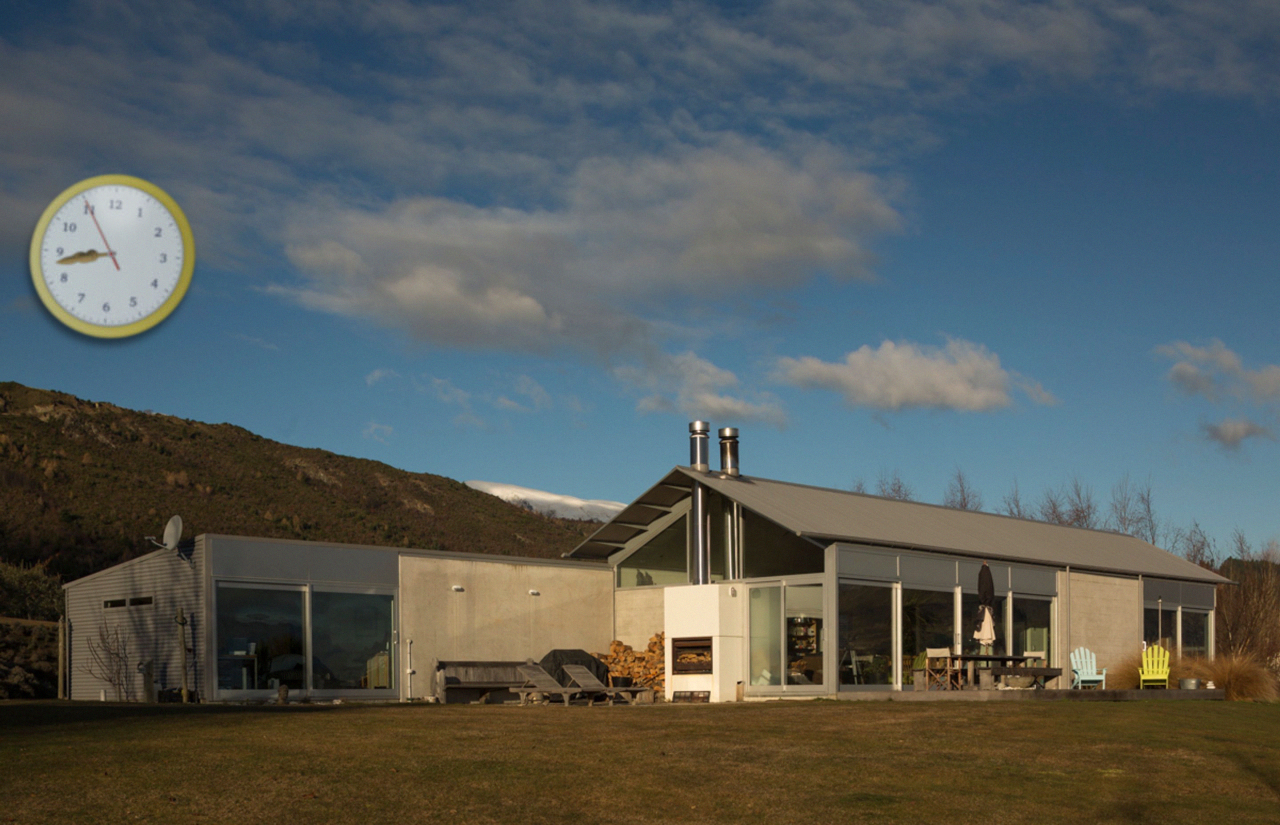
8:42:55
